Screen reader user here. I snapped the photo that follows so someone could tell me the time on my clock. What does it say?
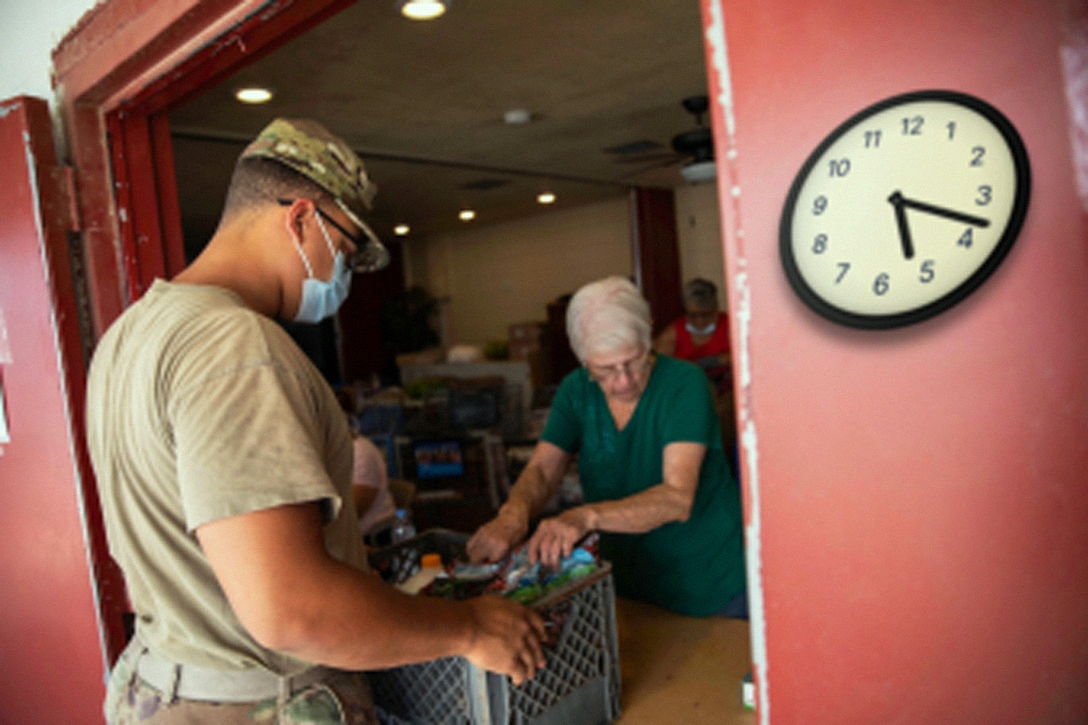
5:18
